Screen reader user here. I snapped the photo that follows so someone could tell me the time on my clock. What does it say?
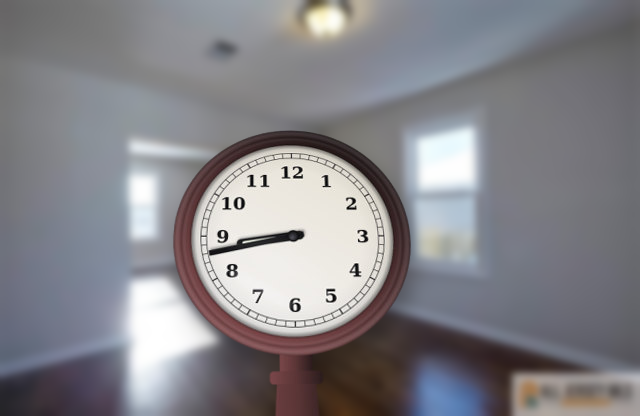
8:43
